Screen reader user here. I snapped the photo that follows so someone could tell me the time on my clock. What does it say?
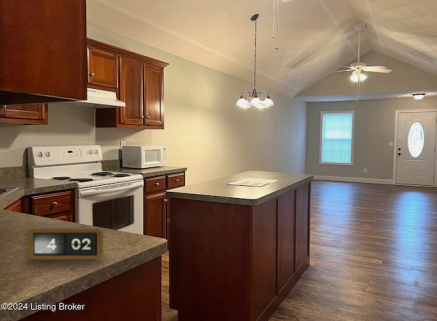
4:02
